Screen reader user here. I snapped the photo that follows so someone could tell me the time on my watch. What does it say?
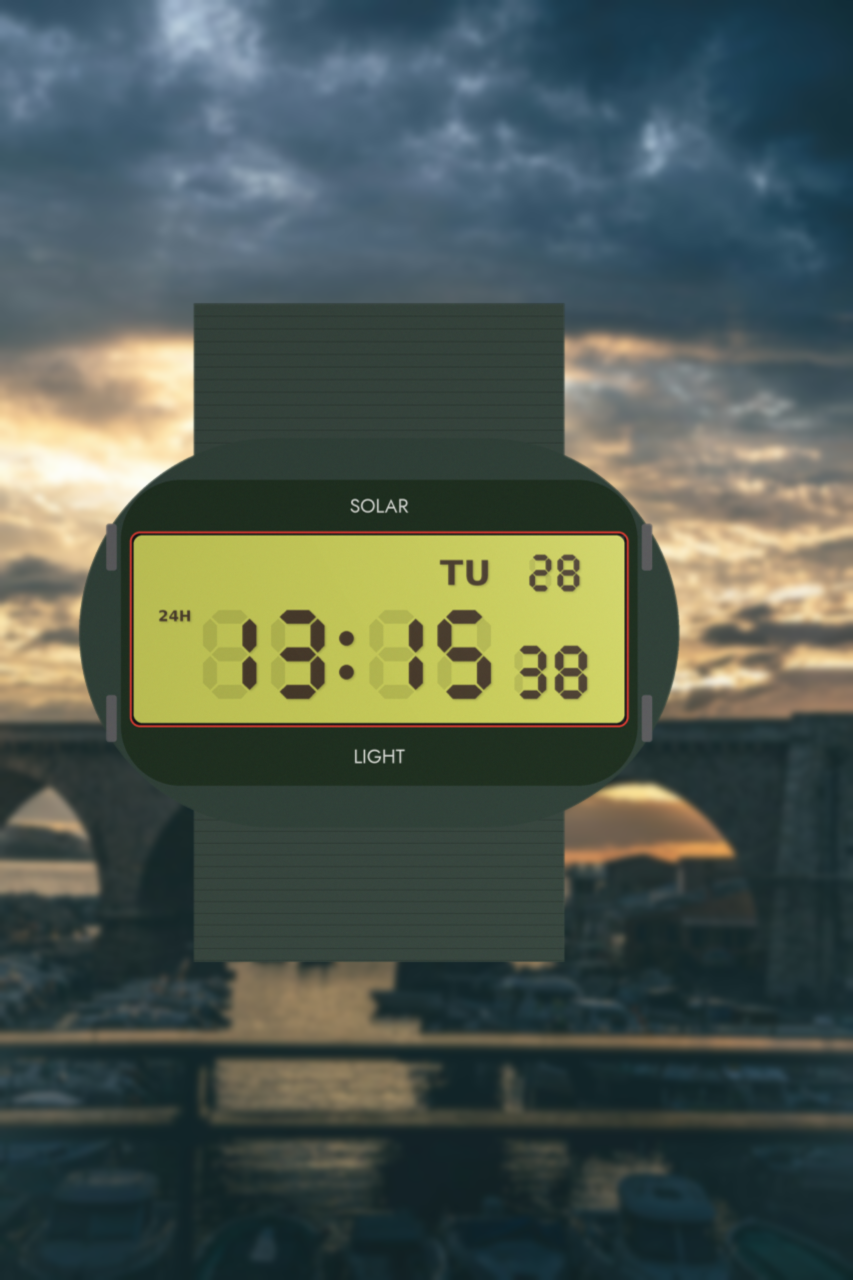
13:15:38
